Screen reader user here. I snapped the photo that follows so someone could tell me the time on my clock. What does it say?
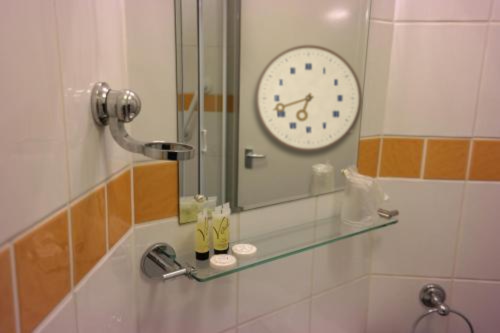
6:42
